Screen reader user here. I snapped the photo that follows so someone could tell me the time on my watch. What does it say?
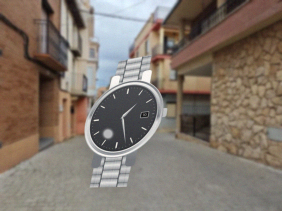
1:27
